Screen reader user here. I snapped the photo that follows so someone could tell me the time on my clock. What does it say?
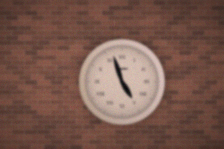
4:57
